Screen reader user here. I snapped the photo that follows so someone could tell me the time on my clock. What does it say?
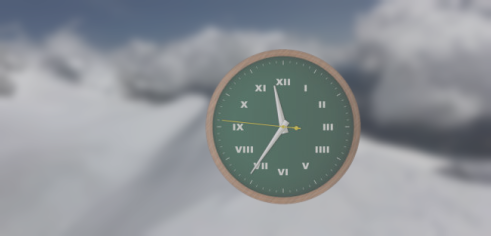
11:35:46
